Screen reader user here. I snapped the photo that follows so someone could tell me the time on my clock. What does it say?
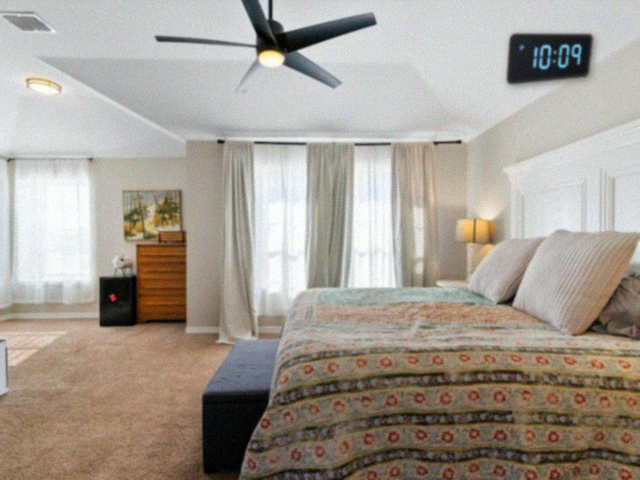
10:09
